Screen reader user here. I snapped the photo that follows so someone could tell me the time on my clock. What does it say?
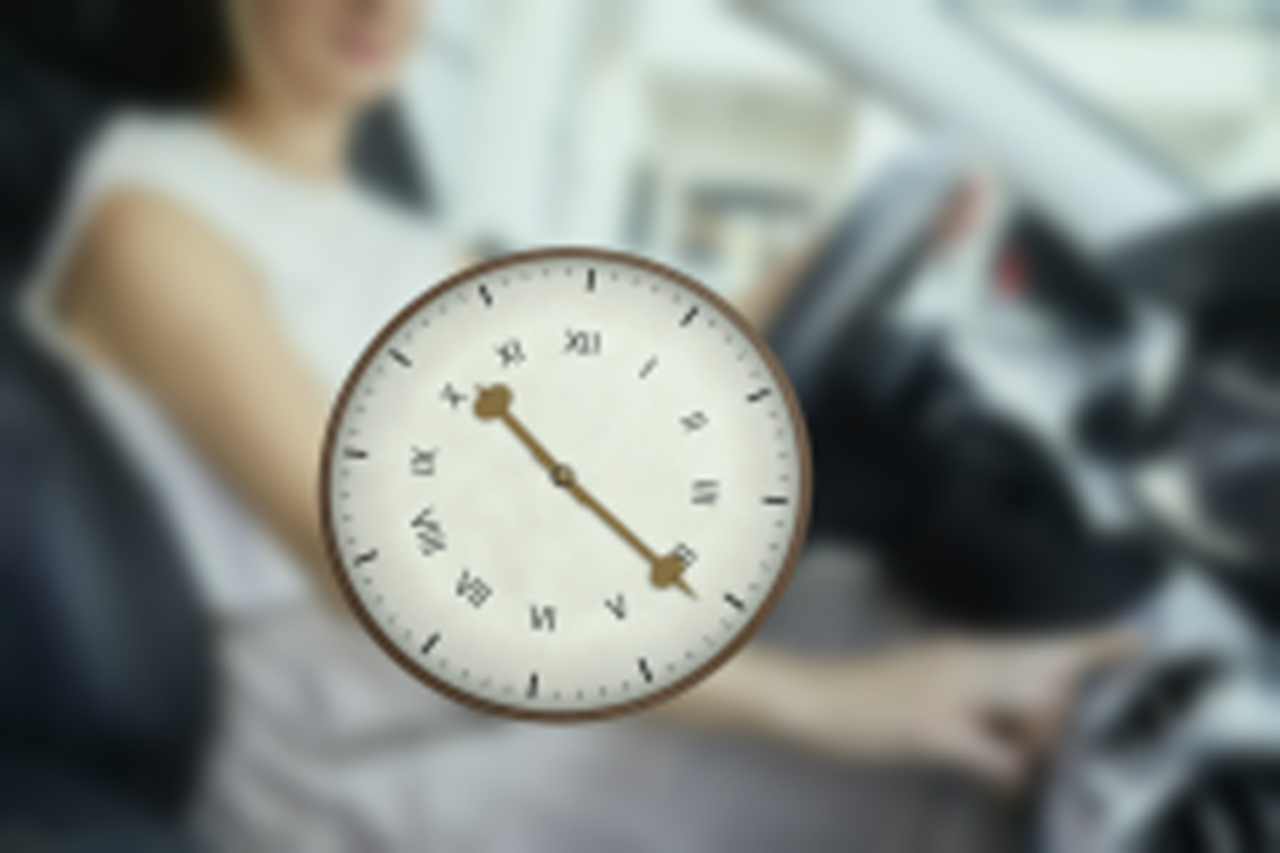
10:21
